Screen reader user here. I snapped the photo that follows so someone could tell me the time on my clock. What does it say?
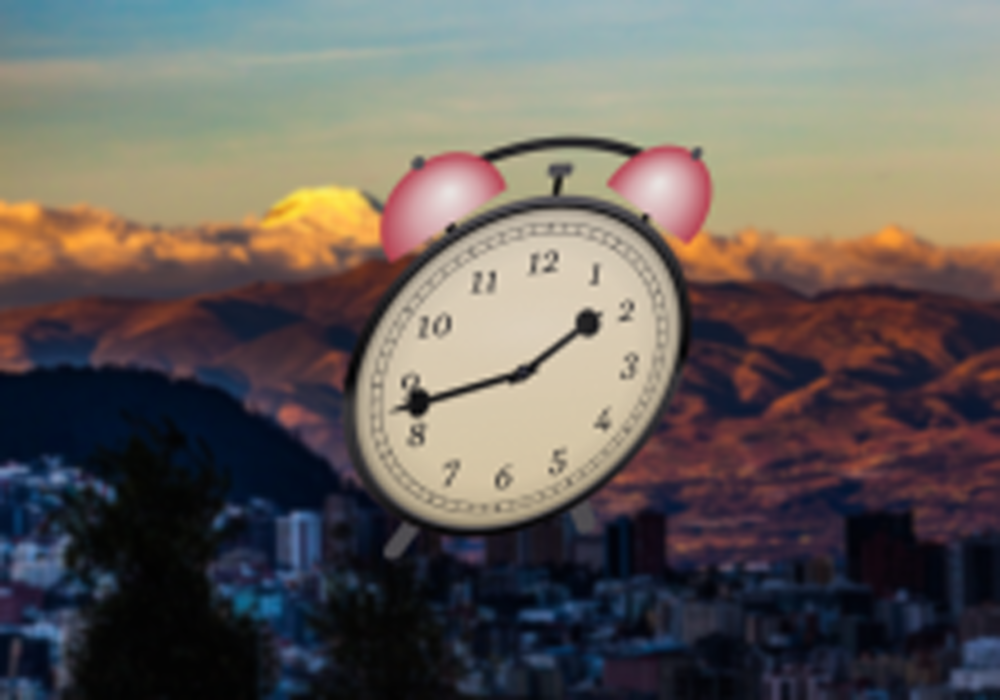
1:43
